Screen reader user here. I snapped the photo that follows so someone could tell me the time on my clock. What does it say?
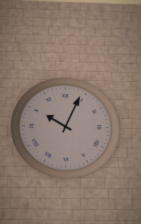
10:04
